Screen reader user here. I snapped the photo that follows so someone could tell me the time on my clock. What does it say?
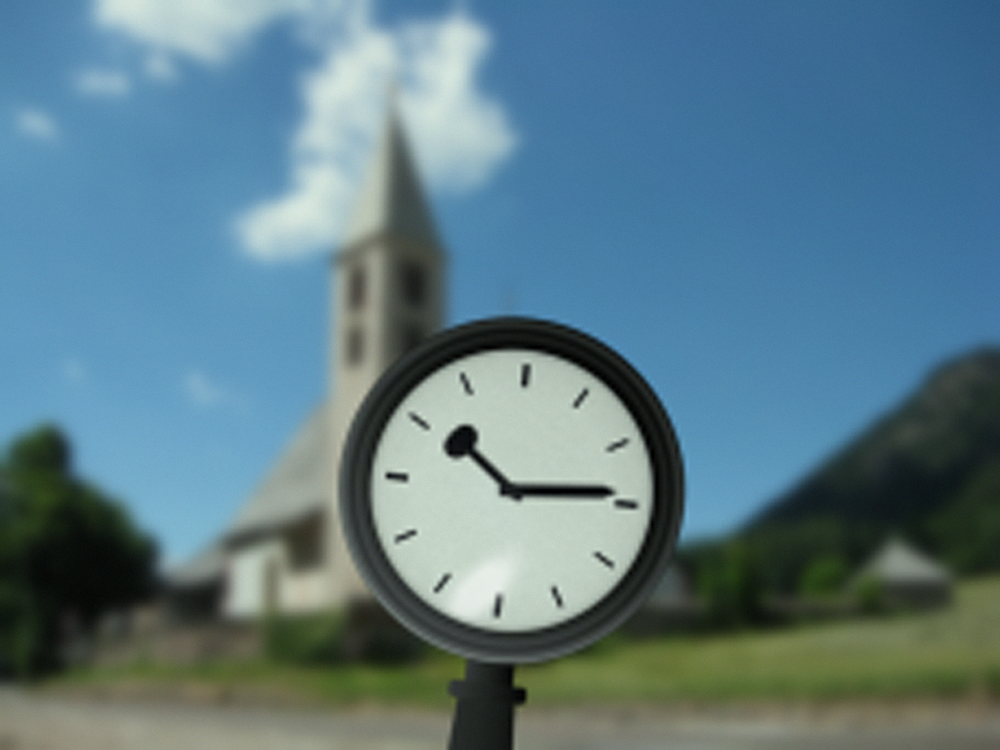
10:14
